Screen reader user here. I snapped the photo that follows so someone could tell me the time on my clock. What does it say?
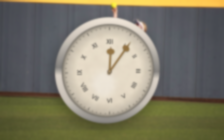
12:06
